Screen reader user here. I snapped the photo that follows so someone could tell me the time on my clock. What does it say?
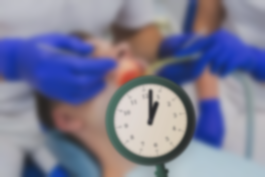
1:02
